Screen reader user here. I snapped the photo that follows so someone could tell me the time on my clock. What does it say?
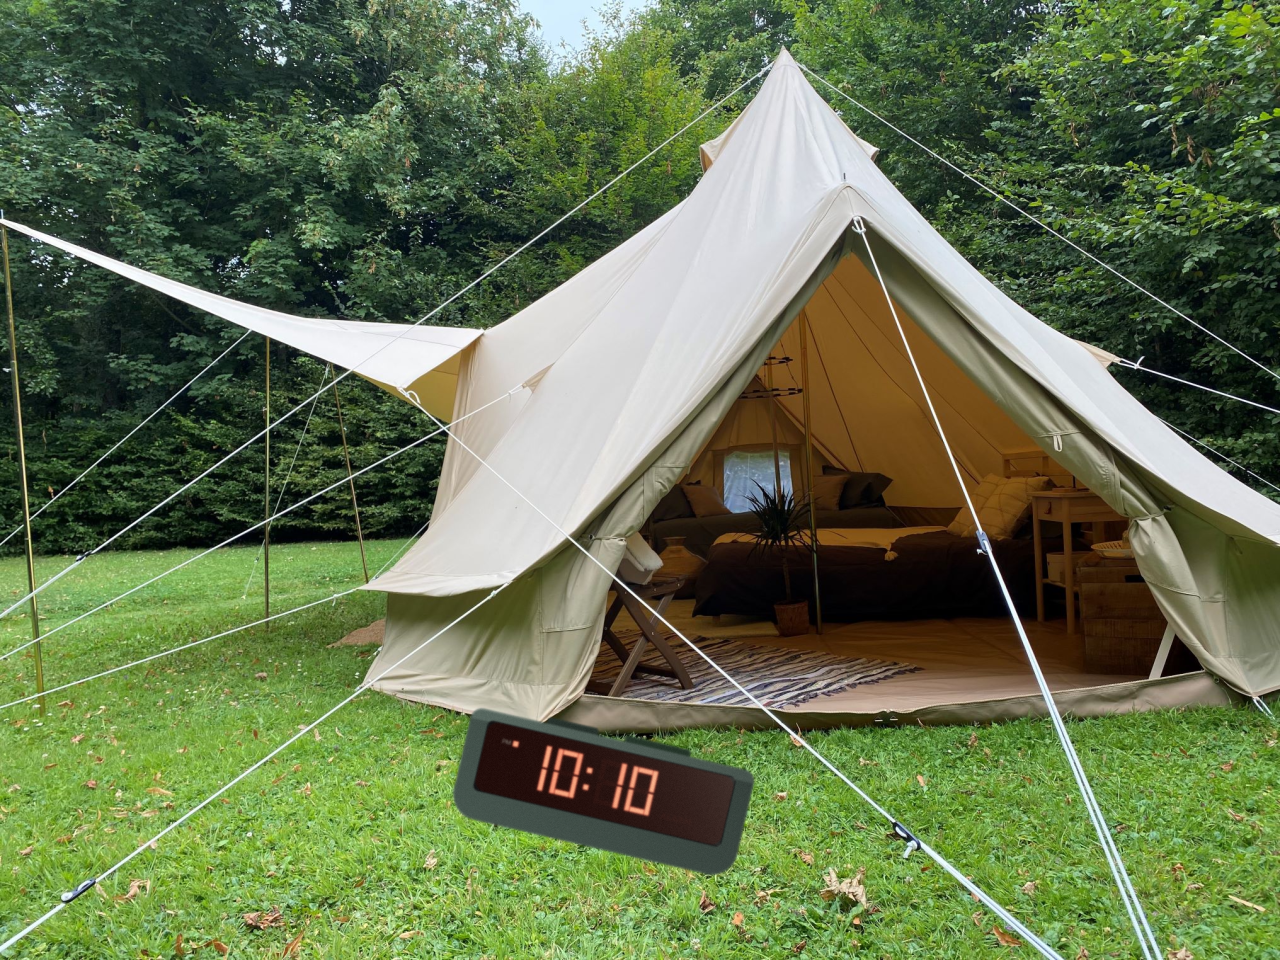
10:10
